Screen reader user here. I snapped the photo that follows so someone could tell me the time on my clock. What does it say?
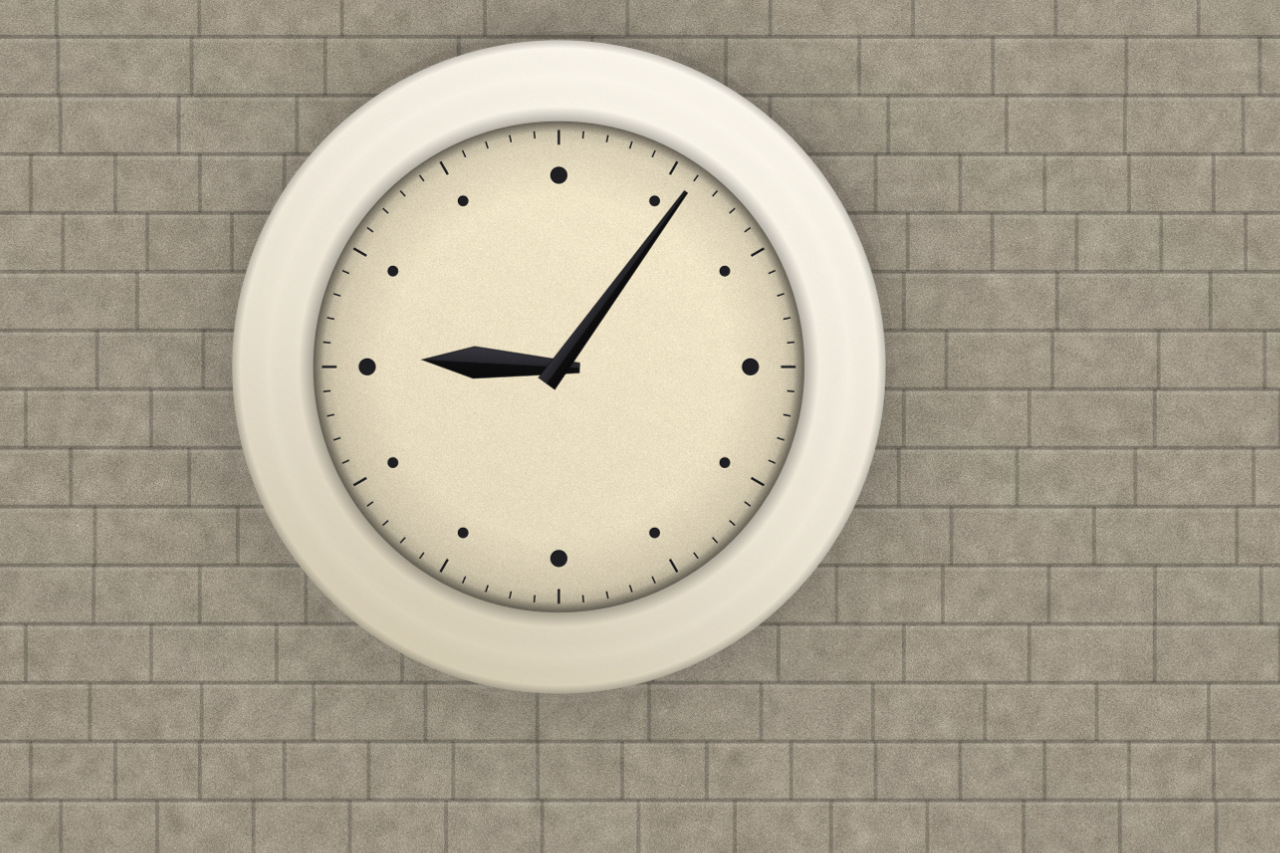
9:06
